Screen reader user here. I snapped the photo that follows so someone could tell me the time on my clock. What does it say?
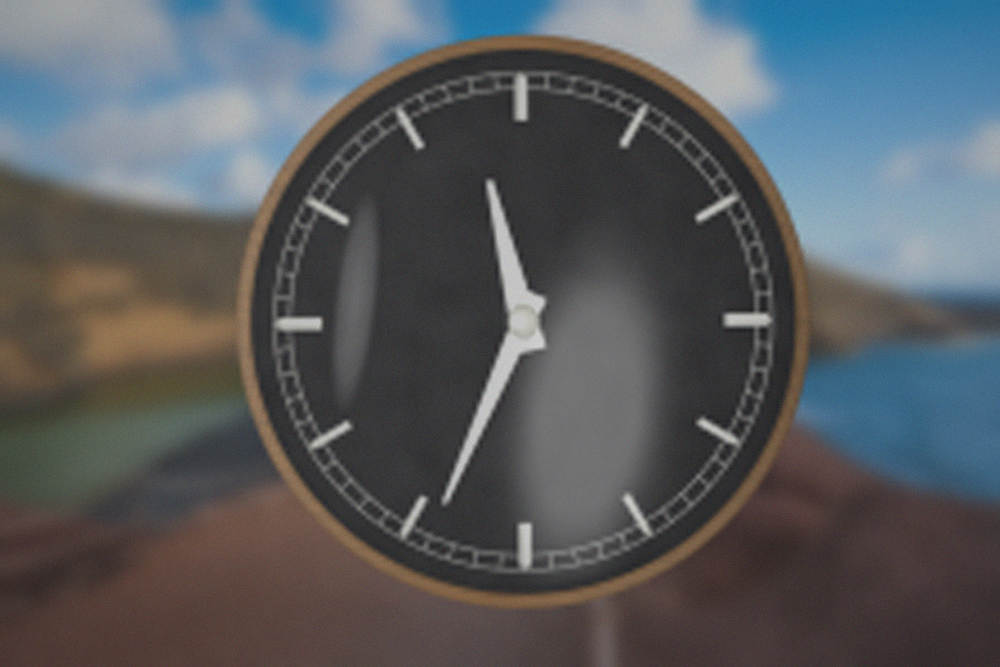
11:34
